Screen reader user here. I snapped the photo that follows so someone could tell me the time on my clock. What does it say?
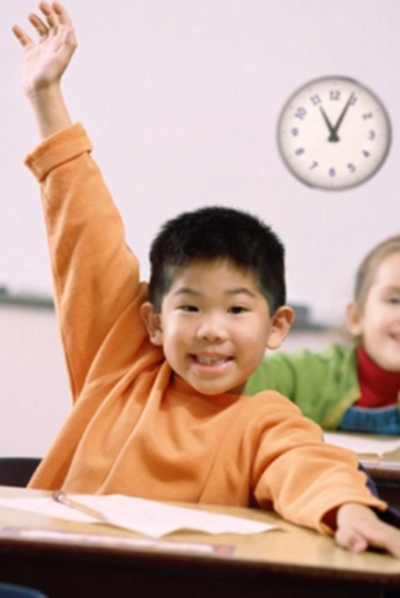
11:04
